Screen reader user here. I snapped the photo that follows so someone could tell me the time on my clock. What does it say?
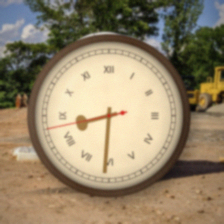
8:30:43
